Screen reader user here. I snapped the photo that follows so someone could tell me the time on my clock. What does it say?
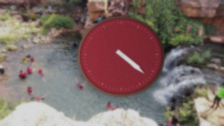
4:22
